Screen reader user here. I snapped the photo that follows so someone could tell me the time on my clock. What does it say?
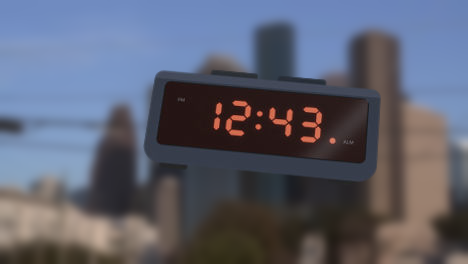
12:43
